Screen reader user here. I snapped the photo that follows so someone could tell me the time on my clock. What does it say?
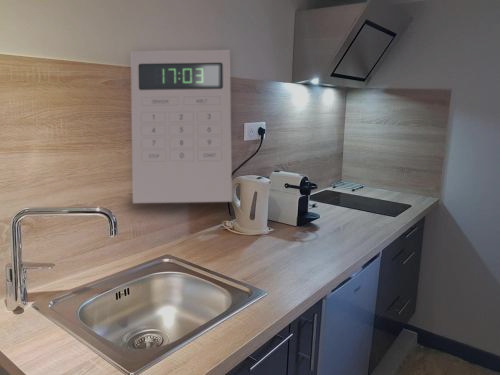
17:03
